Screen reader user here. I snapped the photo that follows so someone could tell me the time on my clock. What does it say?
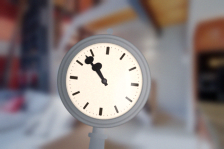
10:53
